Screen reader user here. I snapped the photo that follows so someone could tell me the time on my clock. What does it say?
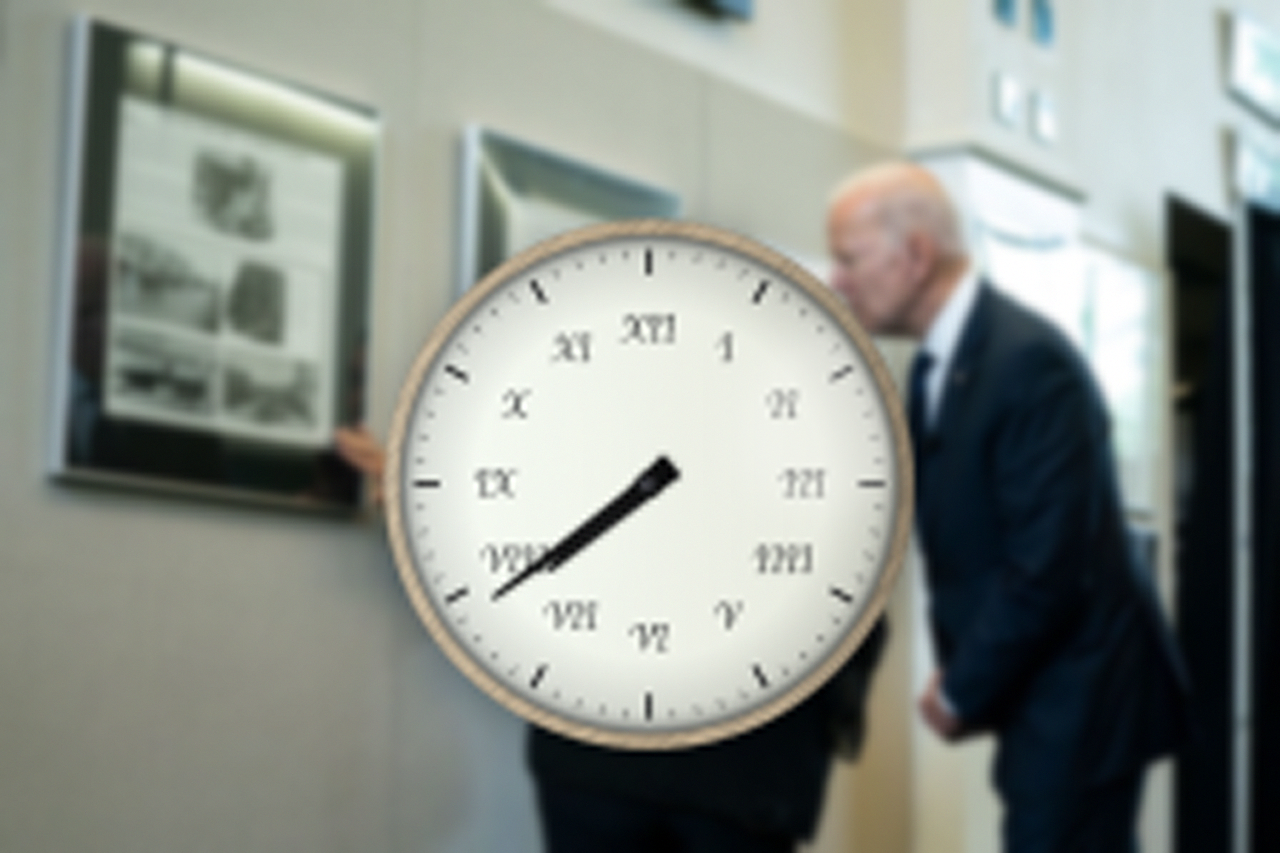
7:39
